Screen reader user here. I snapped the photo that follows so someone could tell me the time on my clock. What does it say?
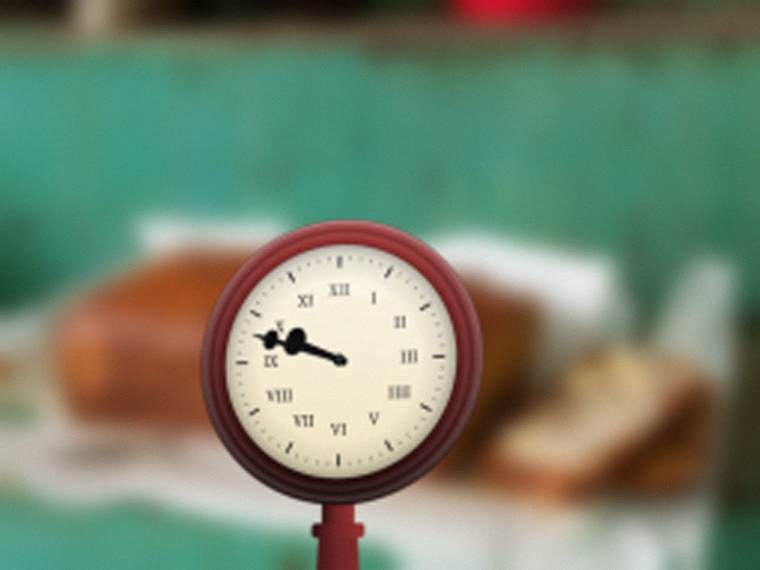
9:48
